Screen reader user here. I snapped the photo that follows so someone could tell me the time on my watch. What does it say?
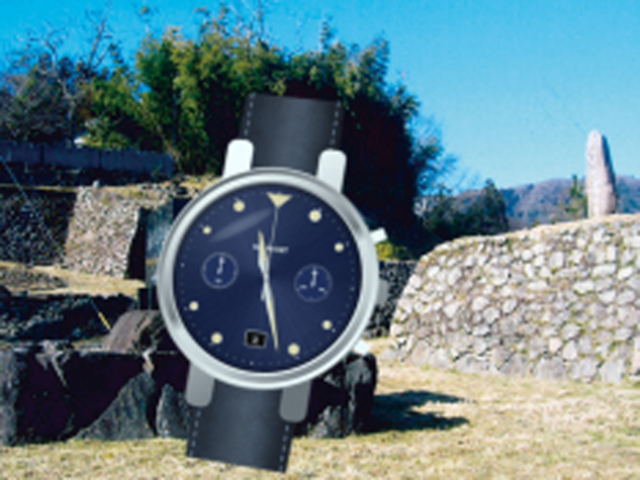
11:27
